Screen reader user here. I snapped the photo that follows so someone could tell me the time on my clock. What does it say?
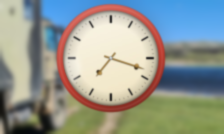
7:18
